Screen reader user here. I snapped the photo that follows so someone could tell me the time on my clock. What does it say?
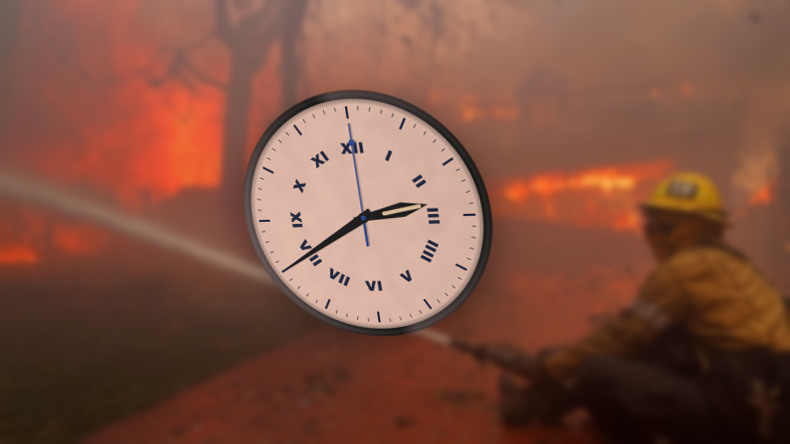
2:40:00
